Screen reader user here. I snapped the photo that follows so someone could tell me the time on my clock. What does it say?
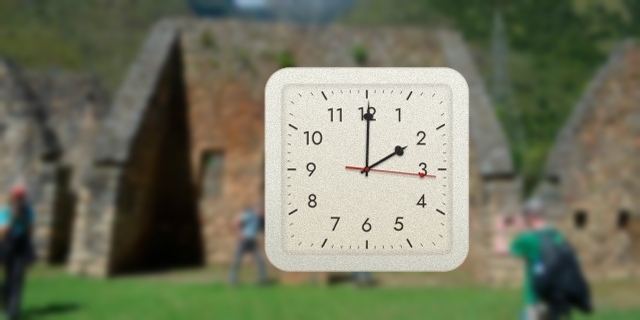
2:00:16
